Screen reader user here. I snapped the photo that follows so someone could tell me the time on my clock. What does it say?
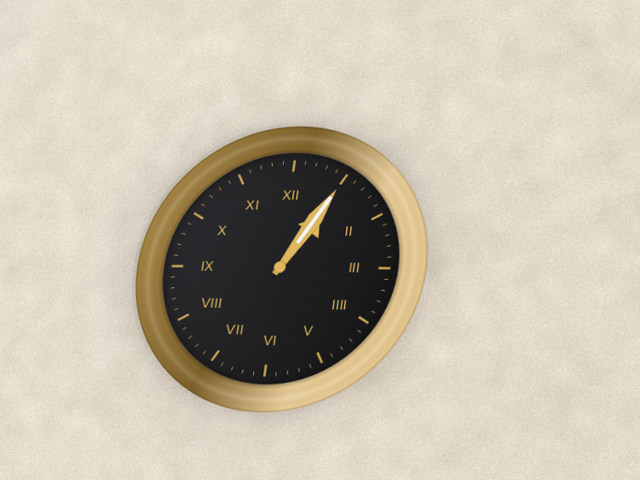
1:05
